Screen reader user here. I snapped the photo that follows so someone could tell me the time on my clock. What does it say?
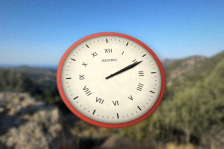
2:11
